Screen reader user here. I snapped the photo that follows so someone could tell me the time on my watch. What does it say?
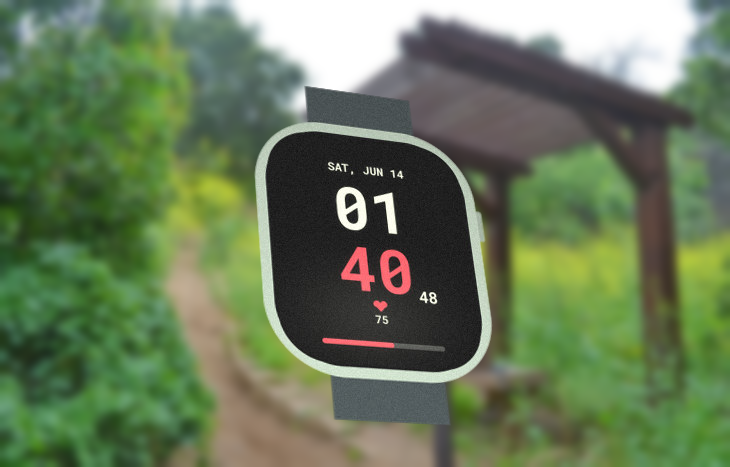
1:40:48
